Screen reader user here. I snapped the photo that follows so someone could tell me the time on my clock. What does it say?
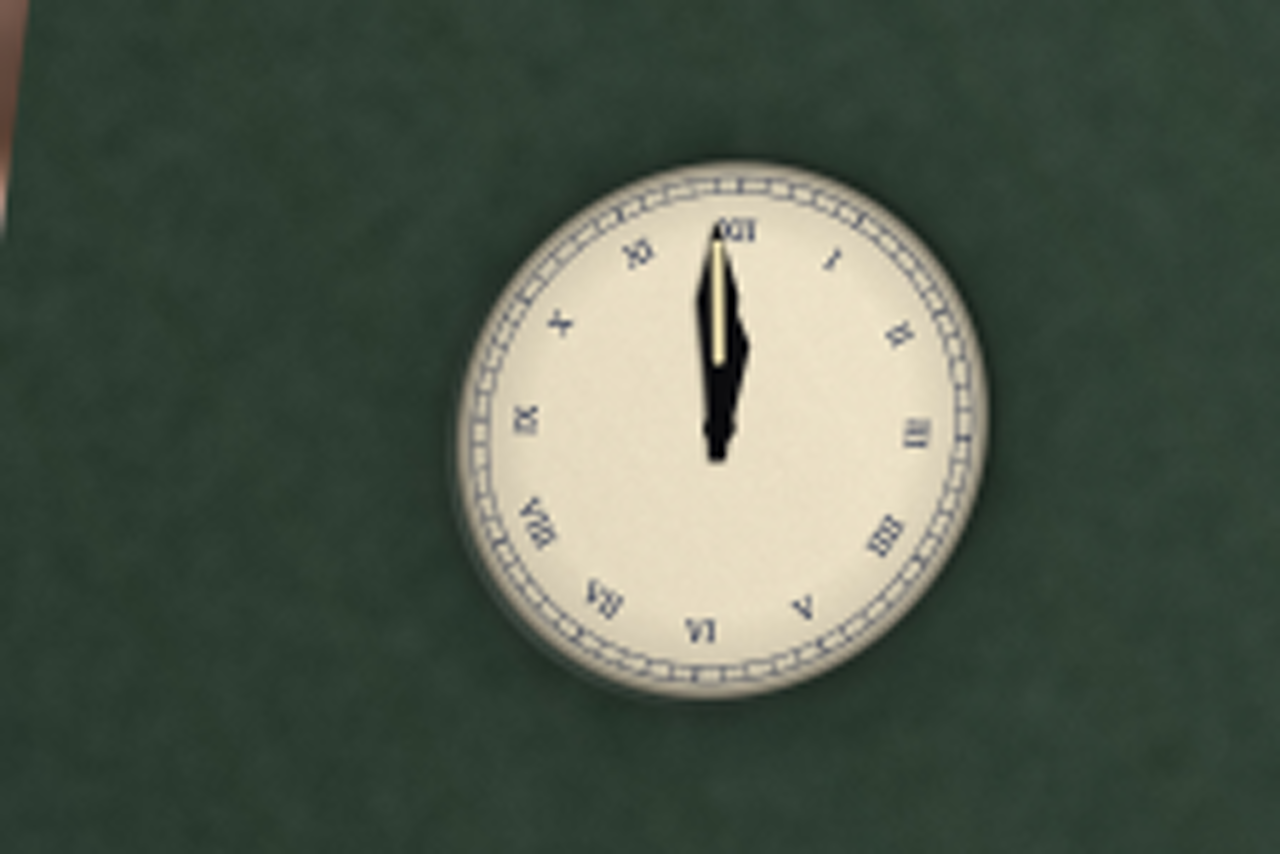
11:59
